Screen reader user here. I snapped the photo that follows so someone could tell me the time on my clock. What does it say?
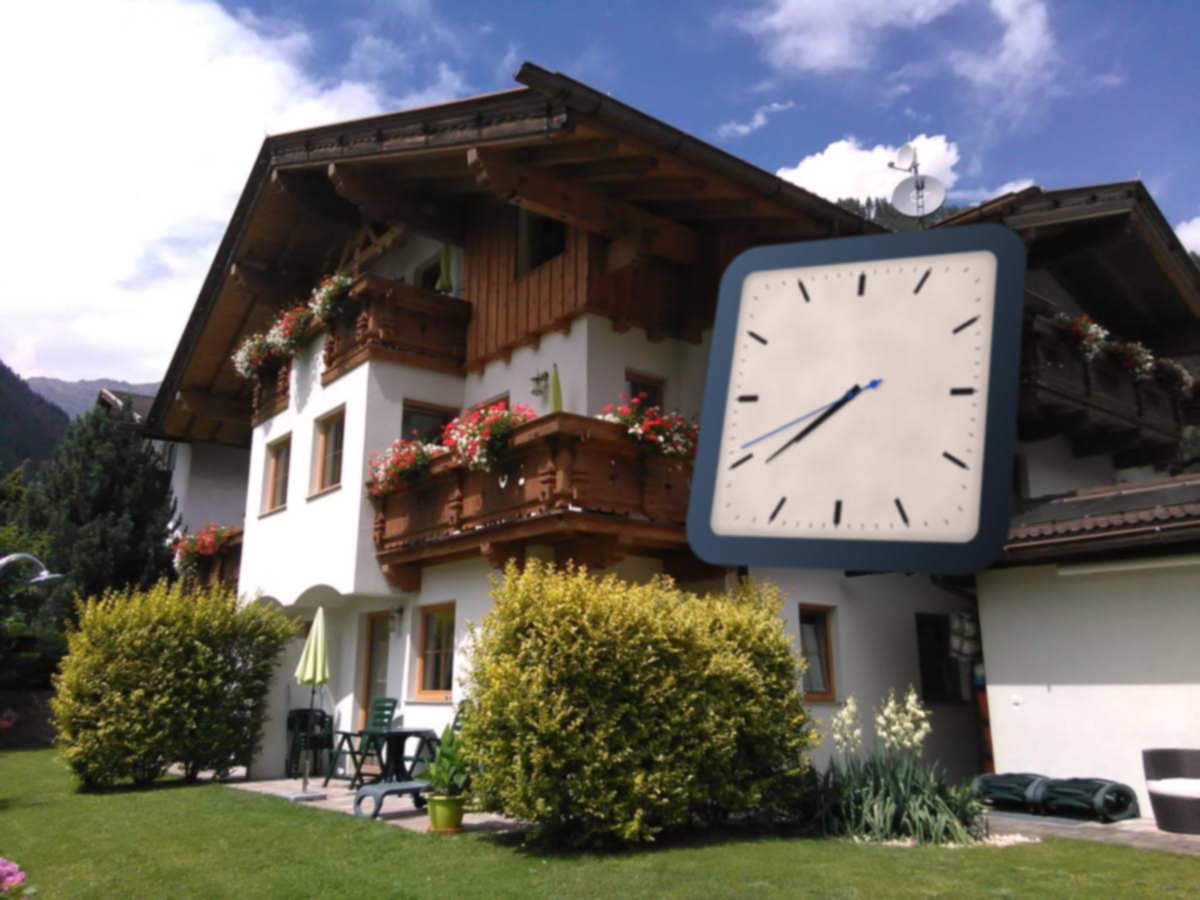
7:38:41
